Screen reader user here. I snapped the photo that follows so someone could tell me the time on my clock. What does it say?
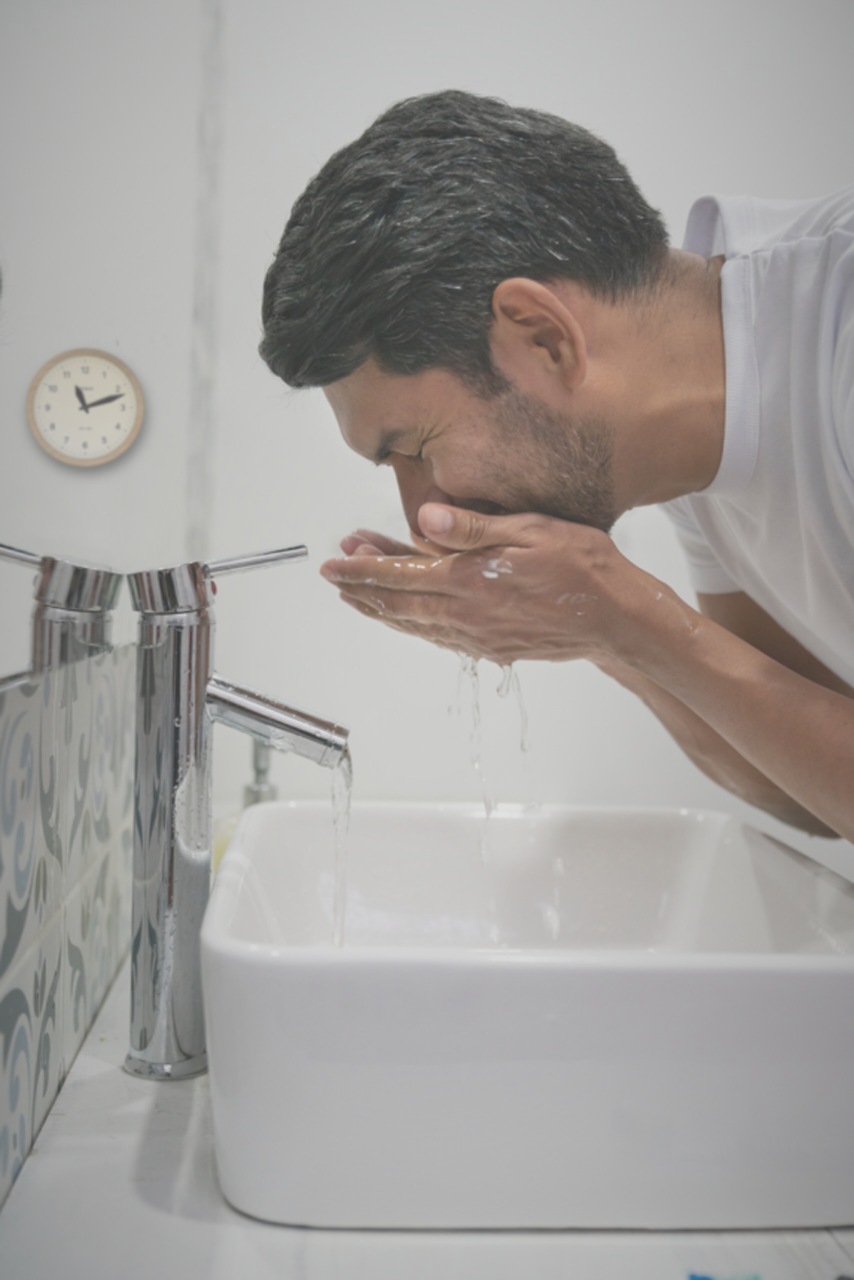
11:12
